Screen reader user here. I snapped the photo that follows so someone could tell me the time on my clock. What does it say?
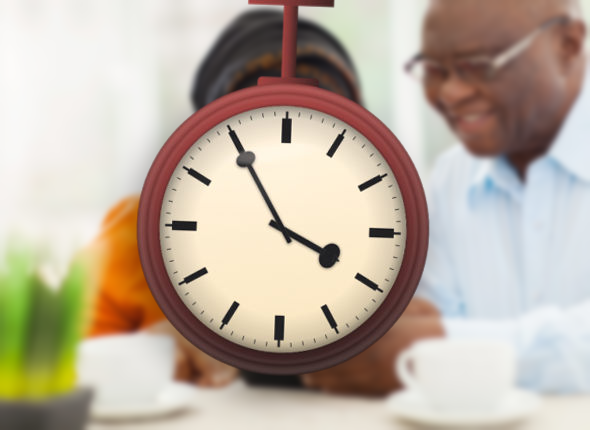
3:55
